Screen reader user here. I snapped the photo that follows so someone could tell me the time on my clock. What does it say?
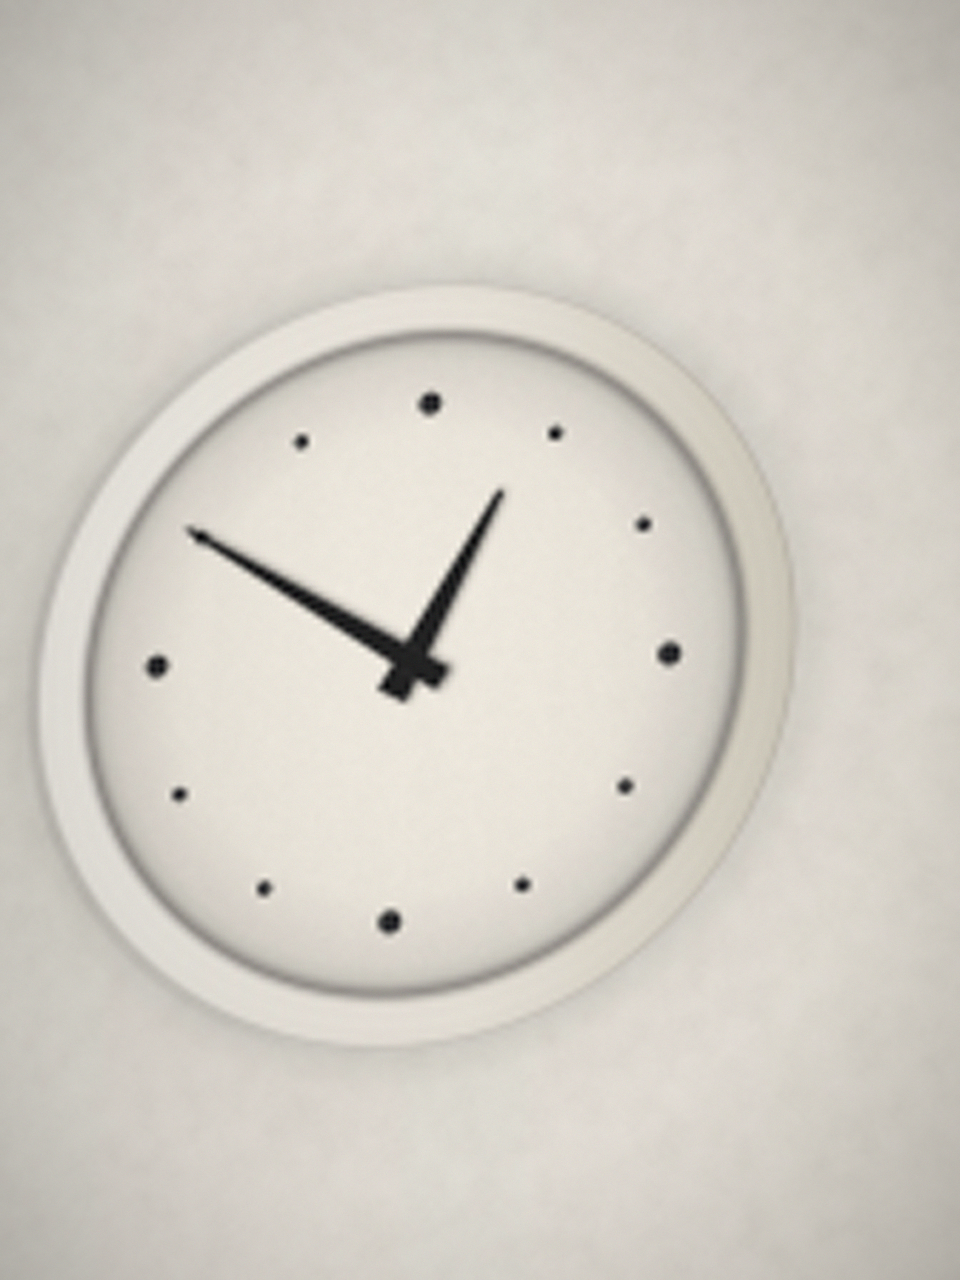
12:50
